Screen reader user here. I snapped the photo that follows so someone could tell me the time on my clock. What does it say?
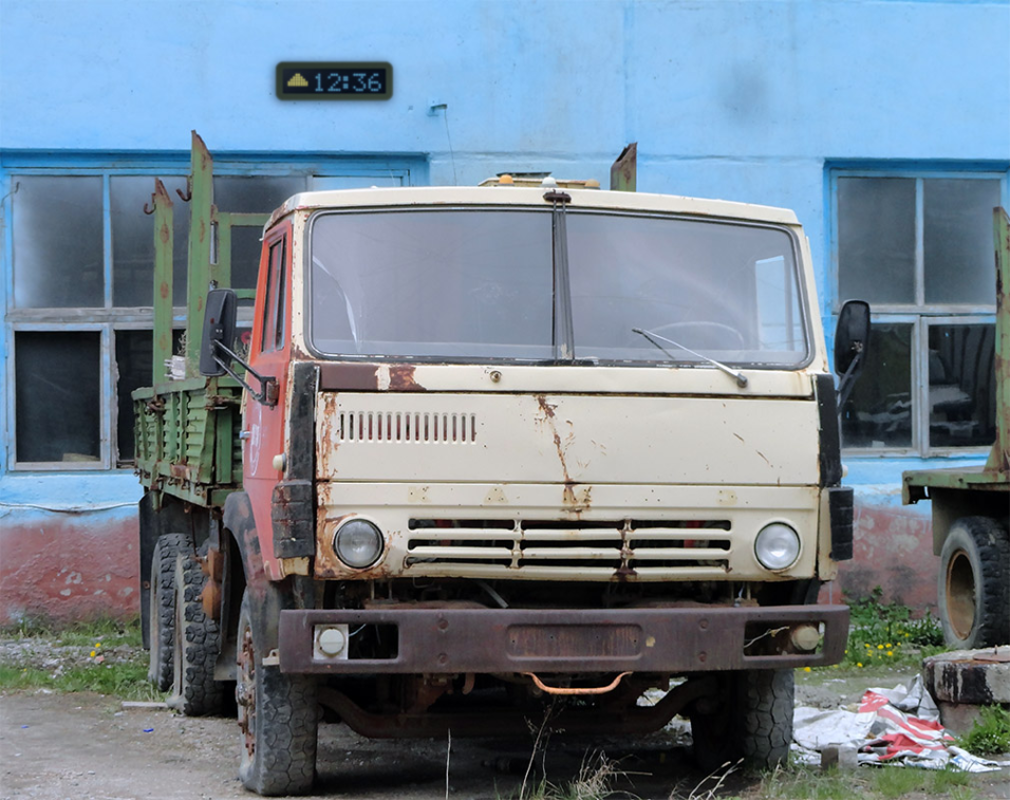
12:36
